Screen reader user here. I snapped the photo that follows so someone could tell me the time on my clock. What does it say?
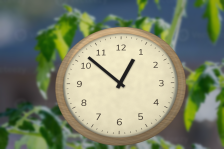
12:52
